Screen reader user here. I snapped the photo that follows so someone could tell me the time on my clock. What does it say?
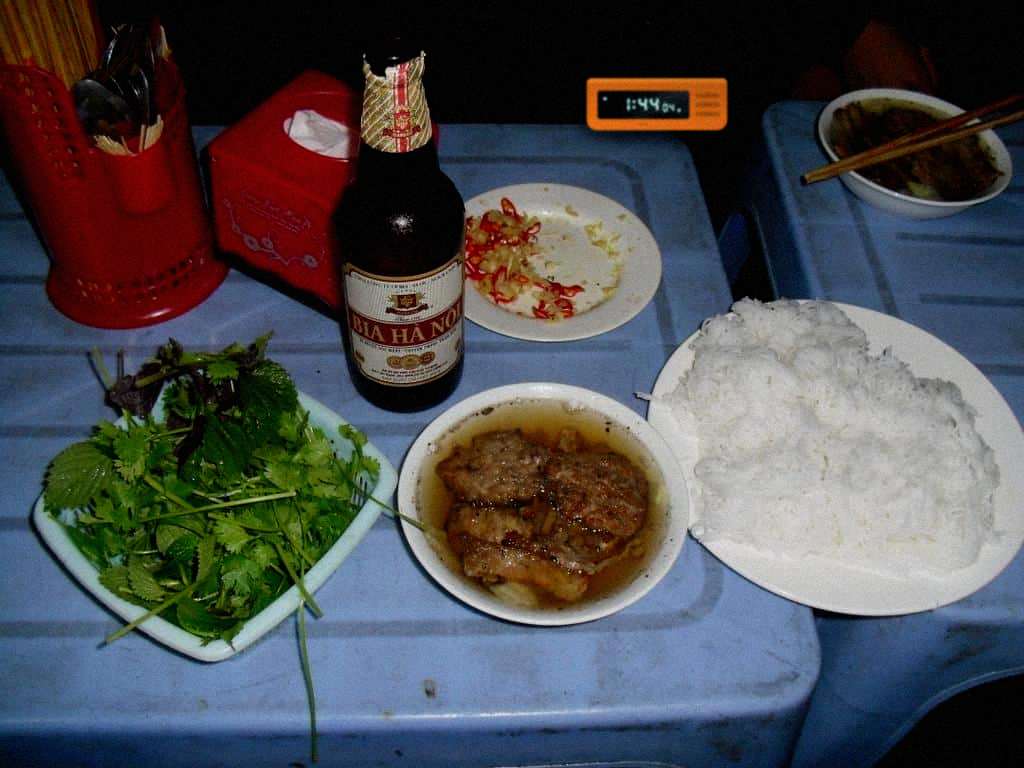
1:44
